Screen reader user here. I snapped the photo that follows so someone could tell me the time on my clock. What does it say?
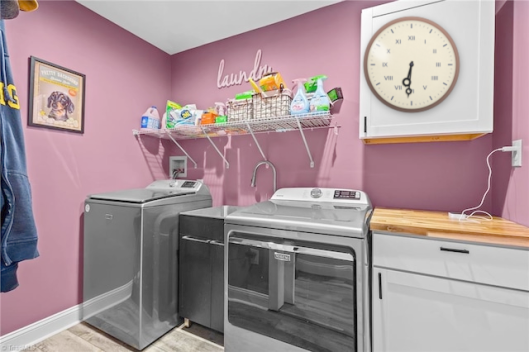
6:31
